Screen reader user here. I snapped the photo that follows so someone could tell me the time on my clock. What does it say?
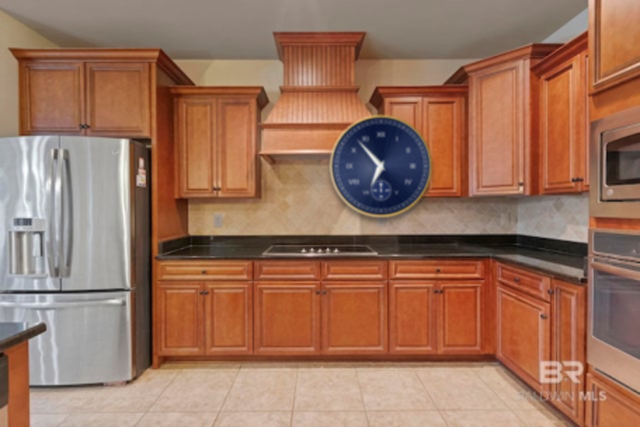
6:53
